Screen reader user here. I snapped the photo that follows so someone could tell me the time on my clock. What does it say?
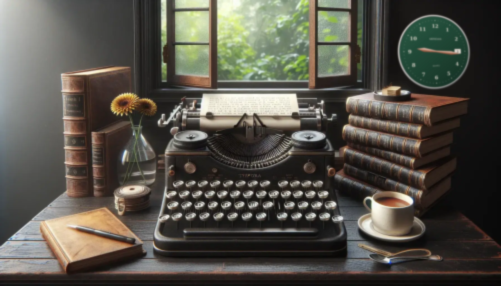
9:16
